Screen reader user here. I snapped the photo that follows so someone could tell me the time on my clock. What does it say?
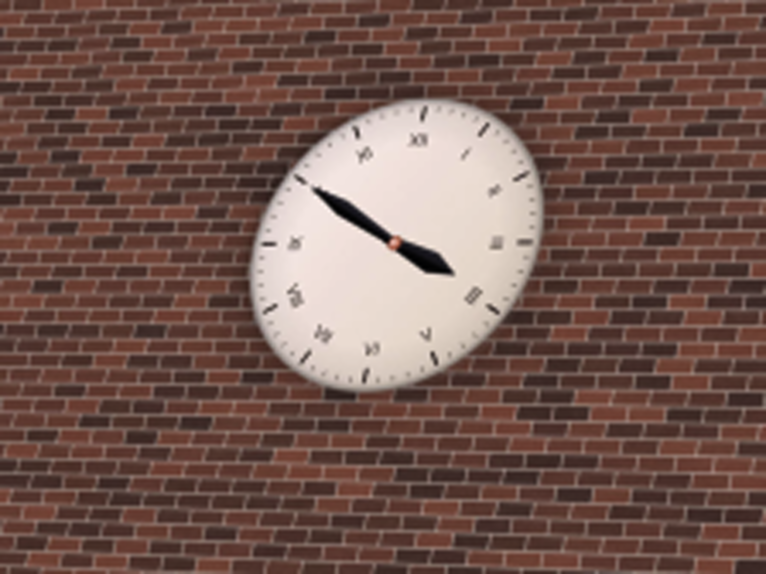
3:50
